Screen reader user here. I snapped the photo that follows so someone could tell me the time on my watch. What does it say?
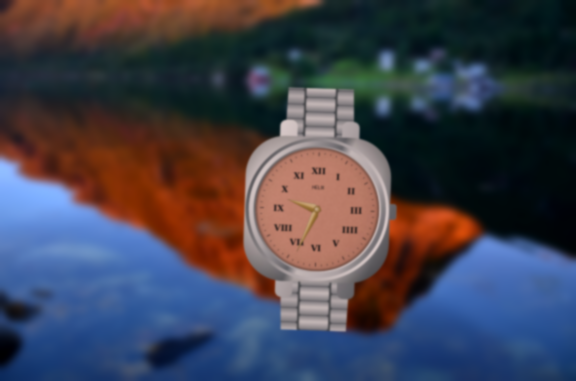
9:34
